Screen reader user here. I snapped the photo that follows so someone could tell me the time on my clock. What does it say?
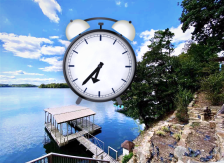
6:37
